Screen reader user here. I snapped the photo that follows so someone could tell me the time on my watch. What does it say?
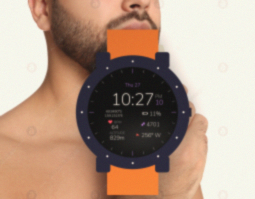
10:27
